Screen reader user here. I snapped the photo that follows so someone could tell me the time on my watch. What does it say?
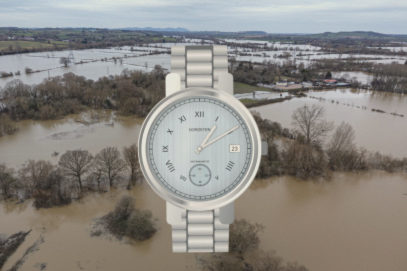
1:10
